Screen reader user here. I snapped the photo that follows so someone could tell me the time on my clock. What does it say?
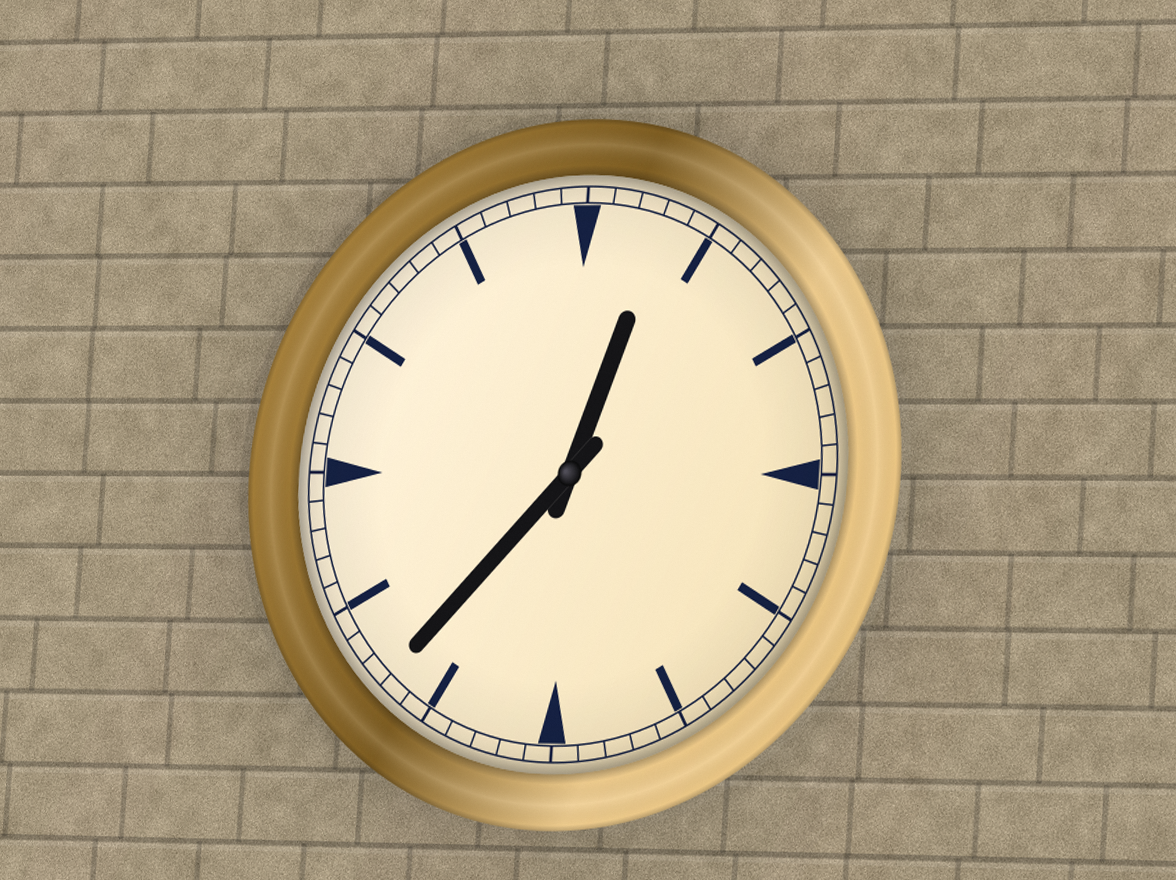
12:37
